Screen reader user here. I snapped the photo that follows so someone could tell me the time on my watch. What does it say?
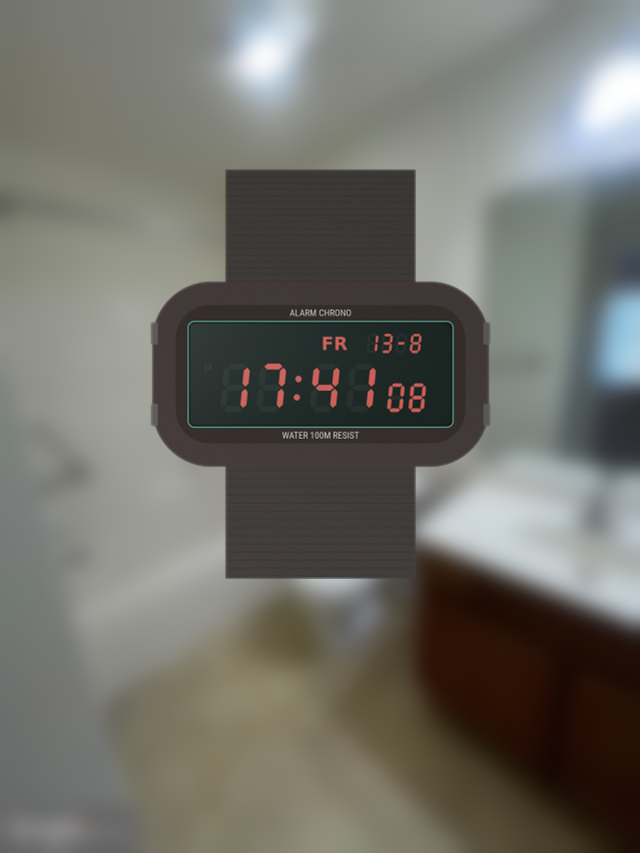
17:41:08
